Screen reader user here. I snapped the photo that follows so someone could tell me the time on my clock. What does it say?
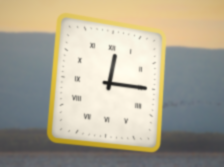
12:15
